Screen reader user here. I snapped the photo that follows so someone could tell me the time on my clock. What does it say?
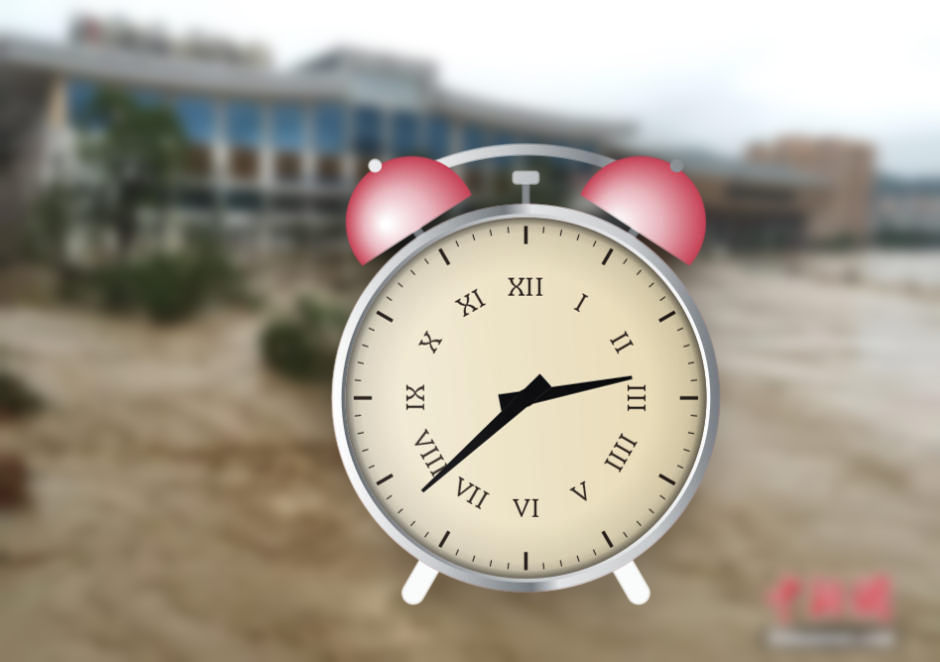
2:38
